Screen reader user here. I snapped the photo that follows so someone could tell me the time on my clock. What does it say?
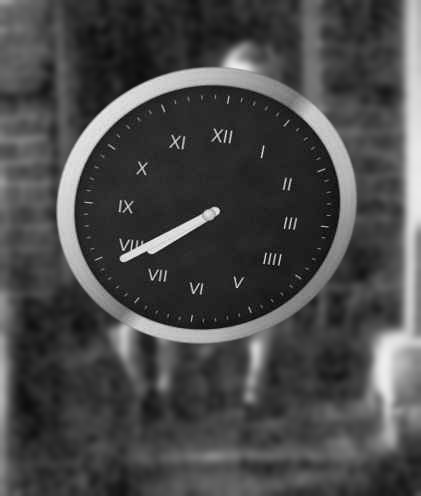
7:39
